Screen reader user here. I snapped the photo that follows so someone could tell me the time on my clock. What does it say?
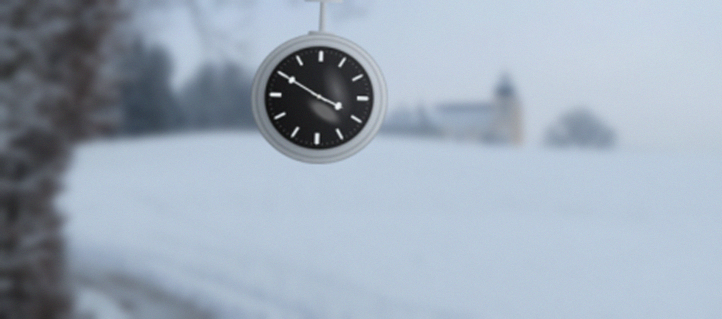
3:50
